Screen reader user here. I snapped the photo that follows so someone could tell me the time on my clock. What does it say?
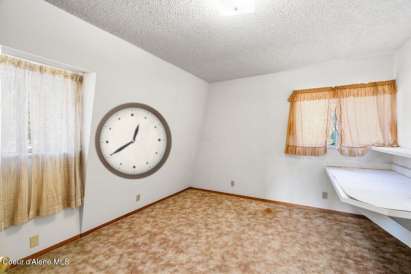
12:40
